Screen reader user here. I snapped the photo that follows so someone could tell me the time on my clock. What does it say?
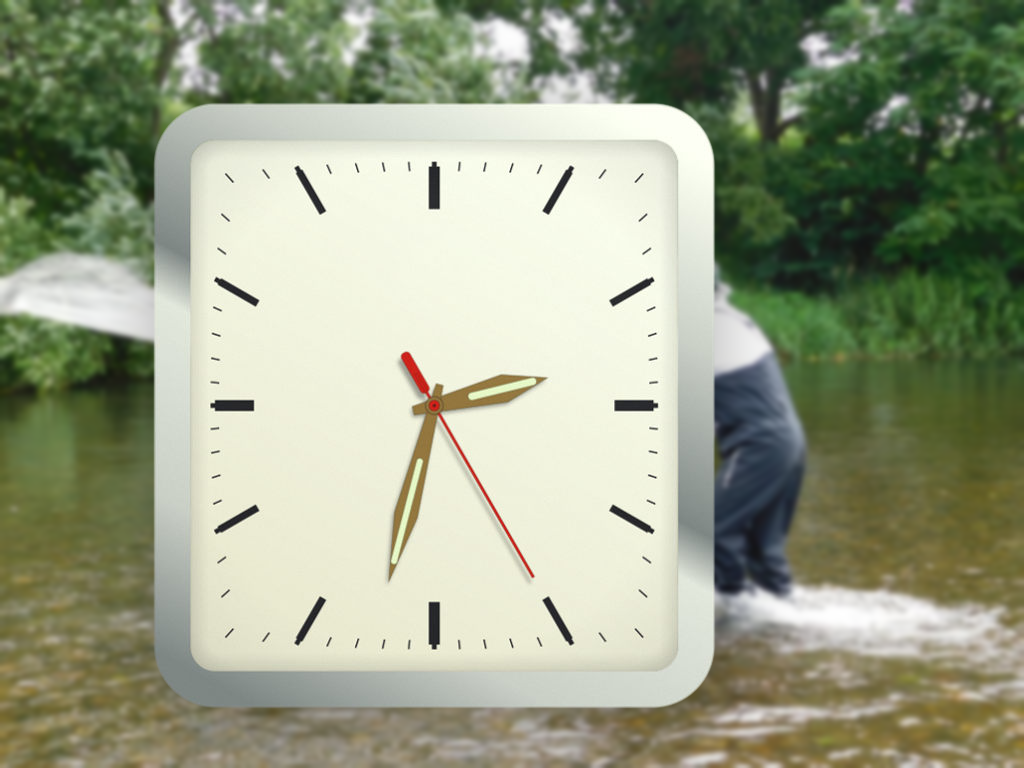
2:32:25
